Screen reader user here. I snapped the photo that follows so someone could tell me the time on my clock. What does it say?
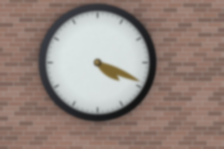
4:19
